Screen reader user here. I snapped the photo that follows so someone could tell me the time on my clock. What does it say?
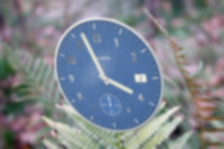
3:57
